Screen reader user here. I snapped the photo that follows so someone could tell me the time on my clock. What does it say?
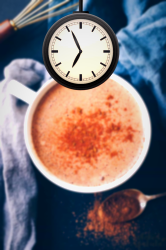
6:56
